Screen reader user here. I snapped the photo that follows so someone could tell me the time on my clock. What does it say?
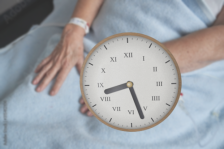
8:27
